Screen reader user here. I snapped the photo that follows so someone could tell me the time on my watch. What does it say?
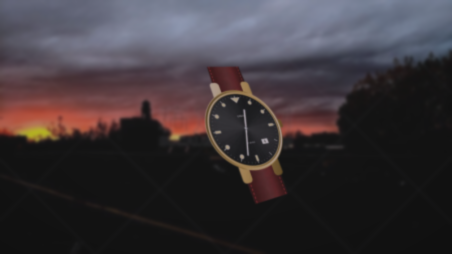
12:33
